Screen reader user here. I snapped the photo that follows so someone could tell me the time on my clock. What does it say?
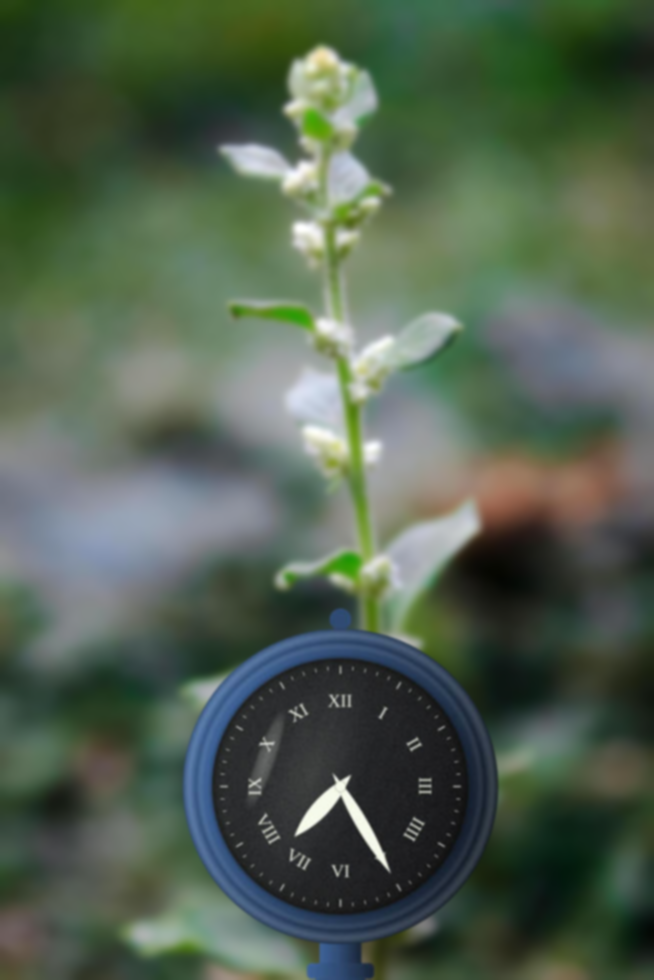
7:25
